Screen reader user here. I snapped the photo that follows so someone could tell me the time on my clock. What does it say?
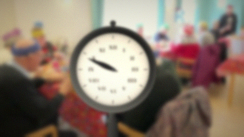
9:49
